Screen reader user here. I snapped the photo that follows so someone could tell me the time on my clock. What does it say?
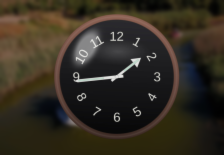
1:44
